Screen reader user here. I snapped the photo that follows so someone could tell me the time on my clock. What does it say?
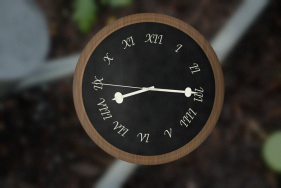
8:14:45
